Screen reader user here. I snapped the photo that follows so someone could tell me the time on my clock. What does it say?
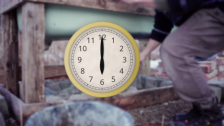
6:00
